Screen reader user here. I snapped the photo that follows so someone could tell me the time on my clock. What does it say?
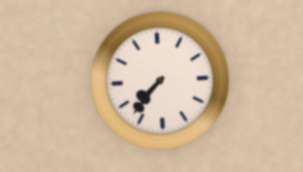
7:37
